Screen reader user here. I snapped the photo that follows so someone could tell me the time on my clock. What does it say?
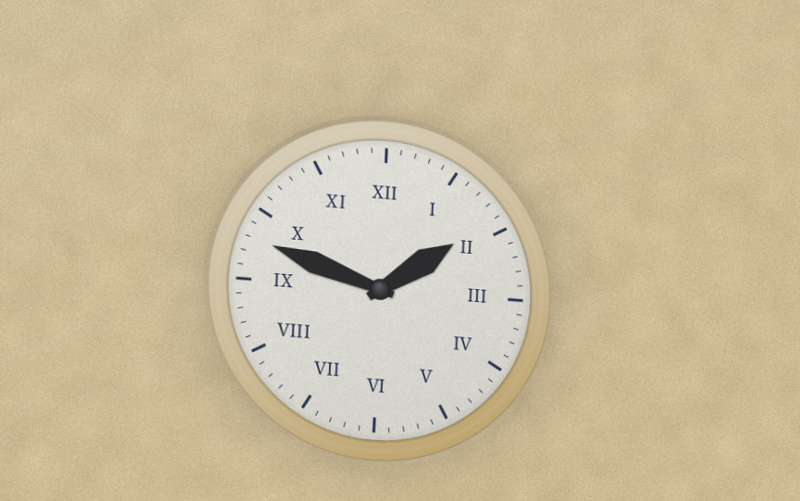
1:48
